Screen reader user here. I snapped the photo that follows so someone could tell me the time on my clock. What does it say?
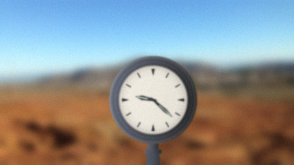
9:22
